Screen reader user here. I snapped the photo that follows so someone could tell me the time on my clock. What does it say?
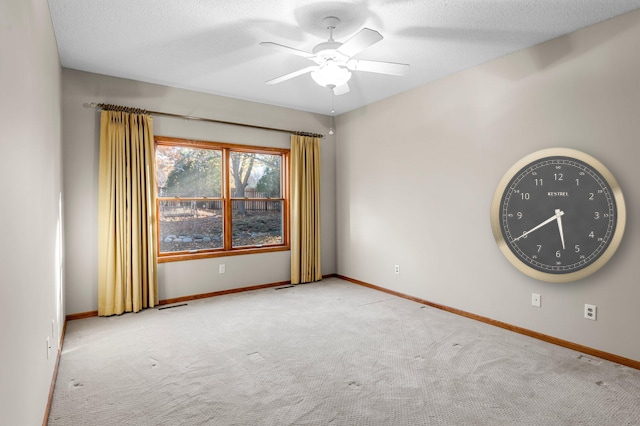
5:40
